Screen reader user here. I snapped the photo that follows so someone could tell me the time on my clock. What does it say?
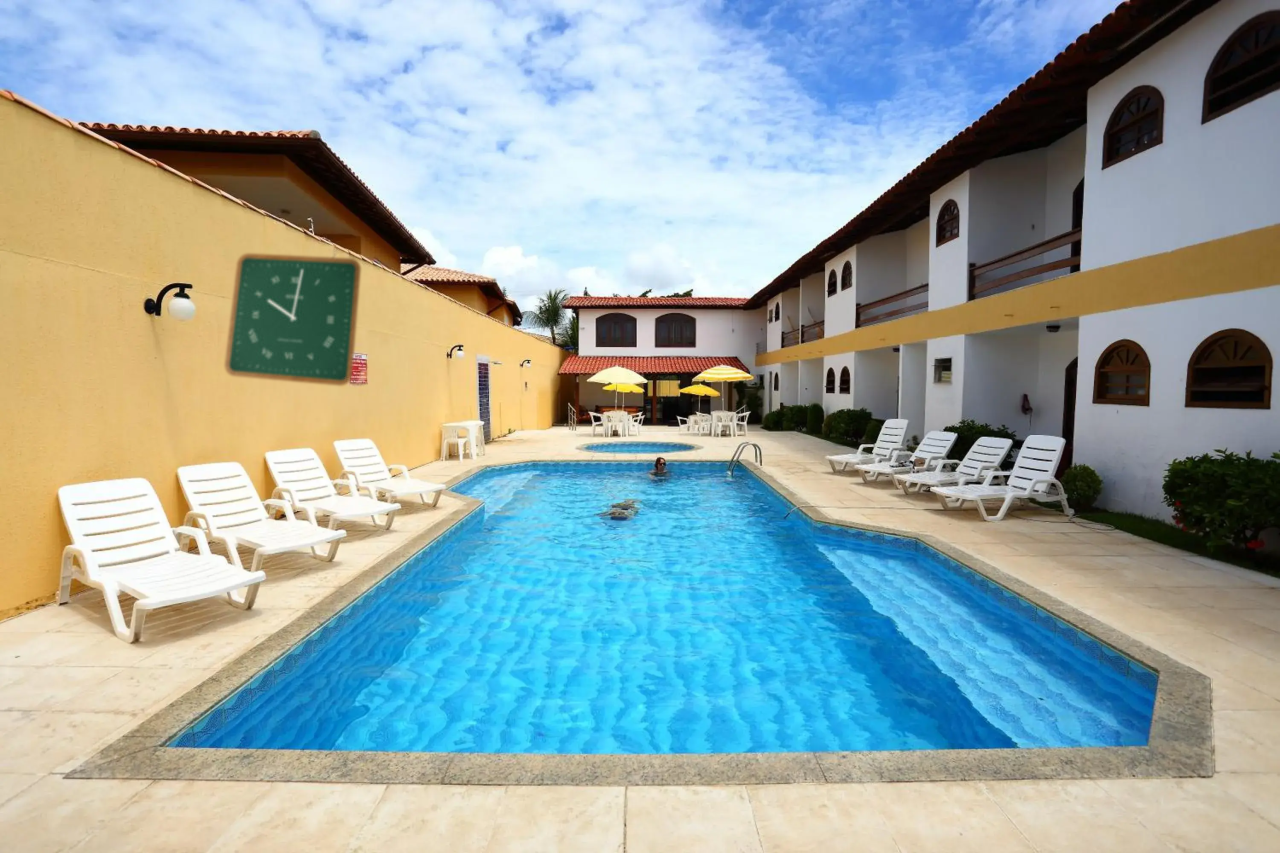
10:01
